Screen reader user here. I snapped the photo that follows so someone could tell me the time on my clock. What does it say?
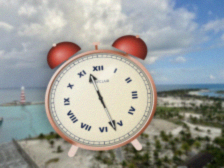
11:27
